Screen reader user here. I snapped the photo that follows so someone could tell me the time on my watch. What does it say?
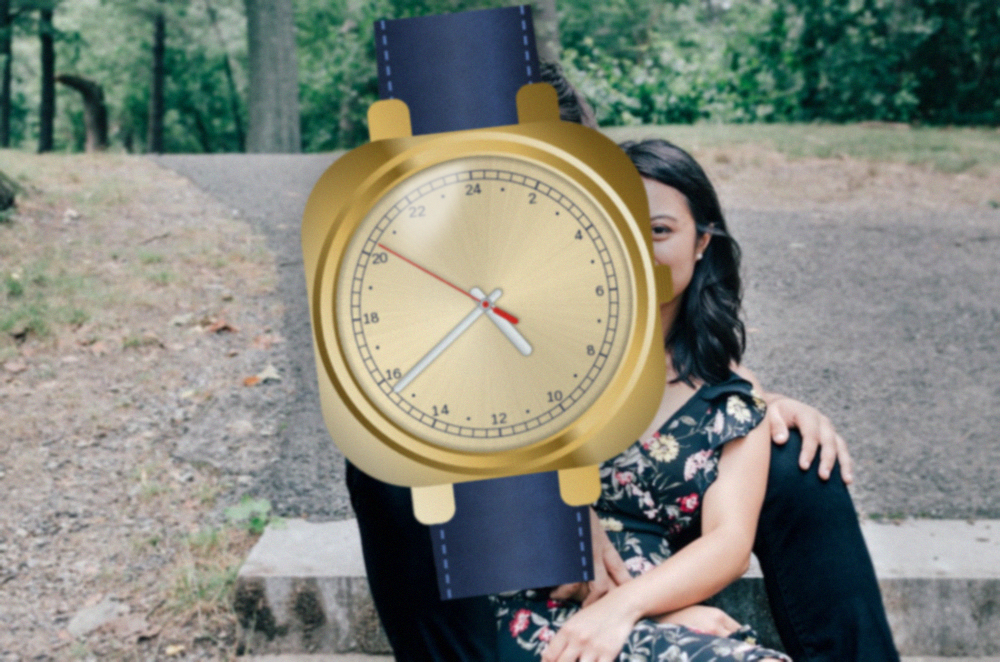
9:38:51
